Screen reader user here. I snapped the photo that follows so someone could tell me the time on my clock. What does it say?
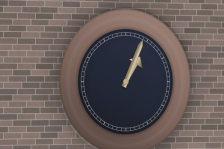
1:04
